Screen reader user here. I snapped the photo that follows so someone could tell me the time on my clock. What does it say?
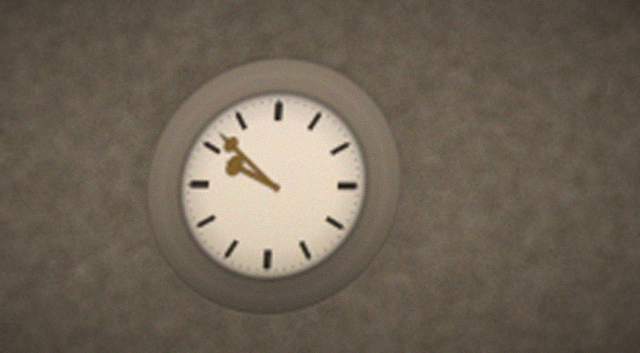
9:52
